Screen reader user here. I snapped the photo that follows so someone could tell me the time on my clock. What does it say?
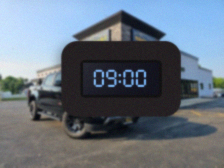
9:00
